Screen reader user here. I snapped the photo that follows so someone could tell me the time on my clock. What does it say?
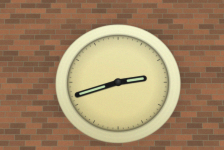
2:42
